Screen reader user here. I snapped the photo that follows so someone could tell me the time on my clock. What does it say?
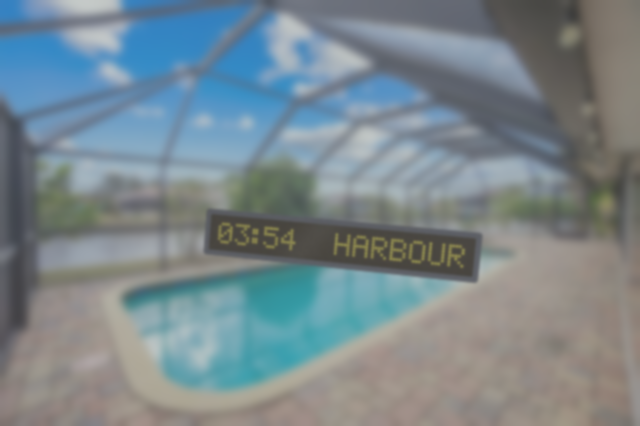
3:54
